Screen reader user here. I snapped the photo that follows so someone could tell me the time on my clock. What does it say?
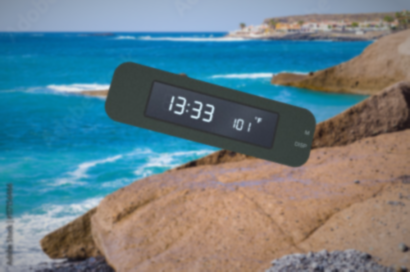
13:33
